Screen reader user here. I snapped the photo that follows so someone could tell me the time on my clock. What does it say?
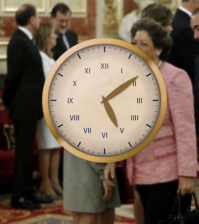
5:09
